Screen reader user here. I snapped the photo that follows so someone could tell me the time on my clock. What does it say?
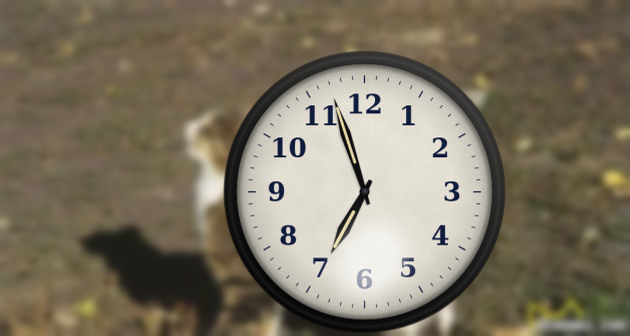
6:57
